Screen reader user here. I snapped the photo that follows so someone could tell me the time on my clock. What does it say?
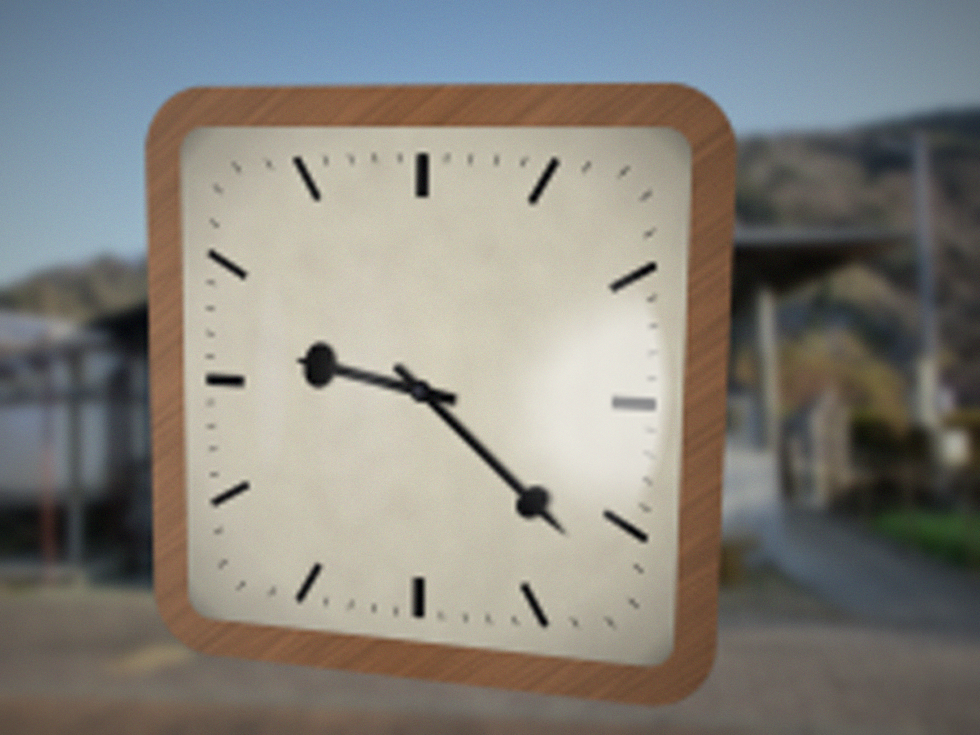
9:22
